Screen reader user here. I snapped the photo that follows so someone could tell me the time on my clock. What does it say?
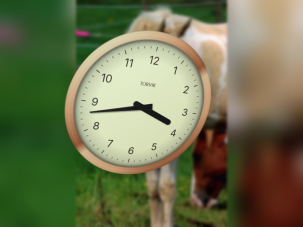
3:43
